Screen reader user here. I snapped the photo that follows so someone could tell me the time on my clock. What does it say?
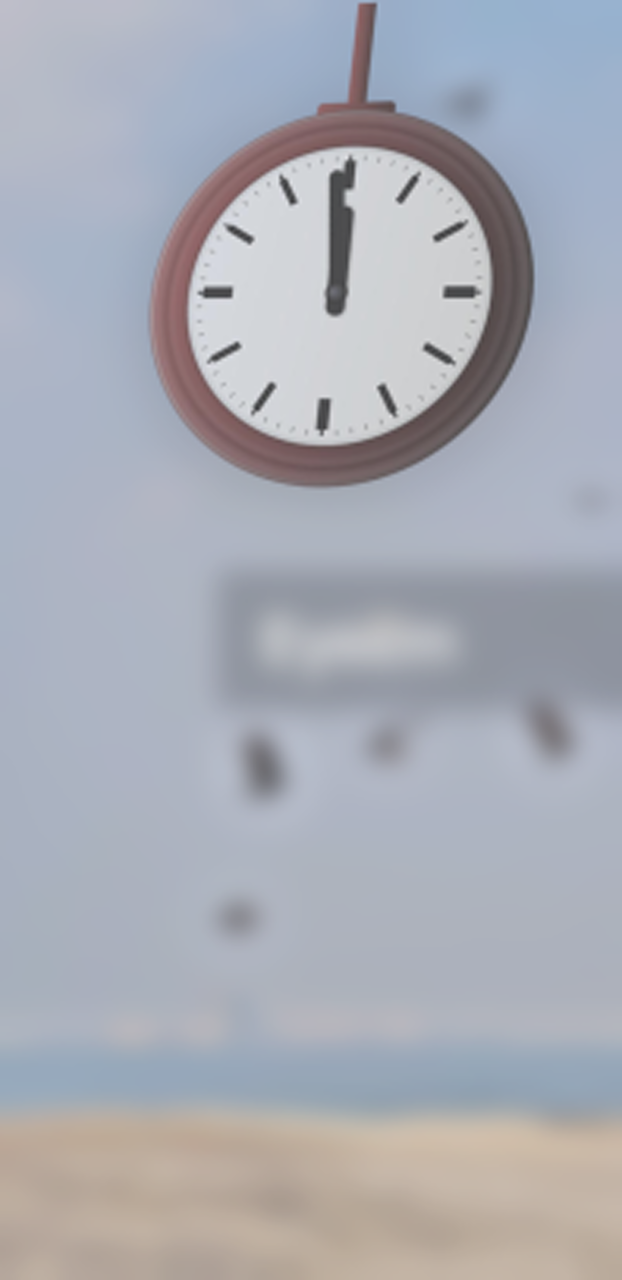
11:59
